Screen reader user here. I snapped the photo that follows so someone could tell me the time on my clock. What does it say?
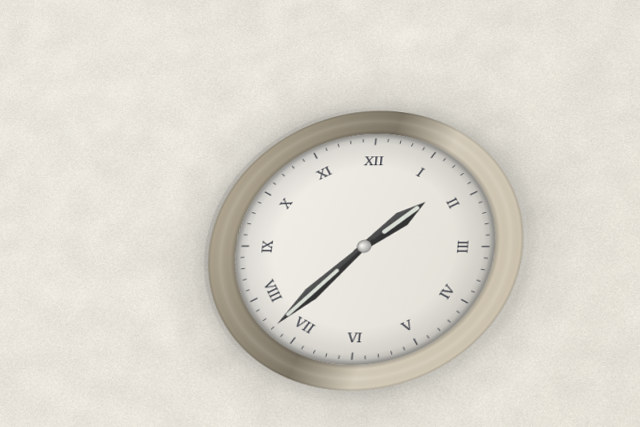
1:37
